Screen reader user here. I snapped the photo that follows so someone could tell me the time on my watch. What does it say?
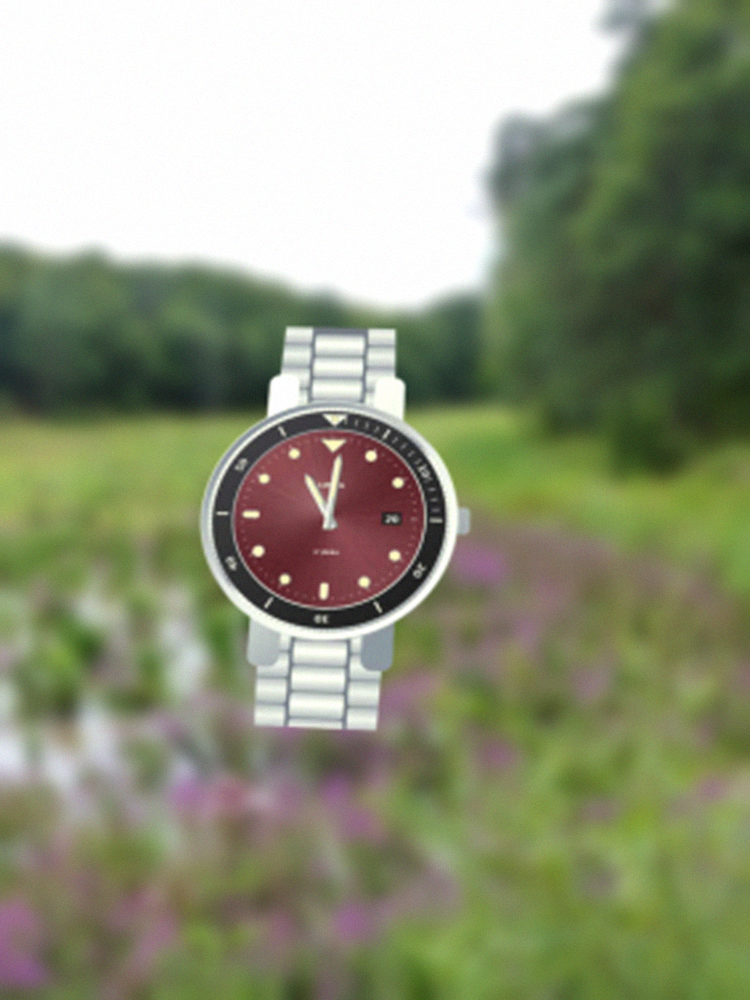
11:01
